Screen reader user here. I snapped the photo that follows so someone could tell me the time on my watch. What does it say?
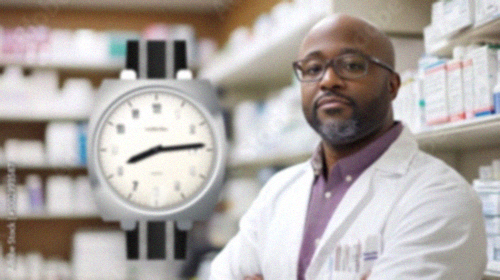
8:14
